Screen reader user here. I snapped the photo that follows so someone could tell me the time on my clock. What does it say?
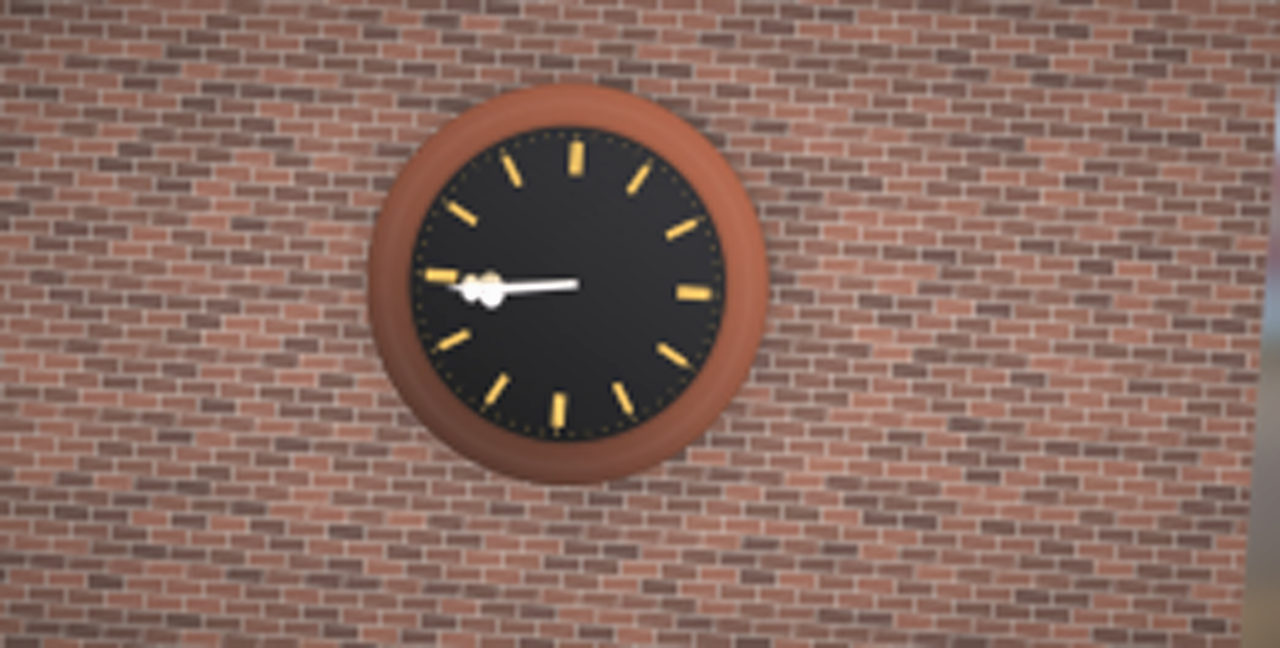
8:44
